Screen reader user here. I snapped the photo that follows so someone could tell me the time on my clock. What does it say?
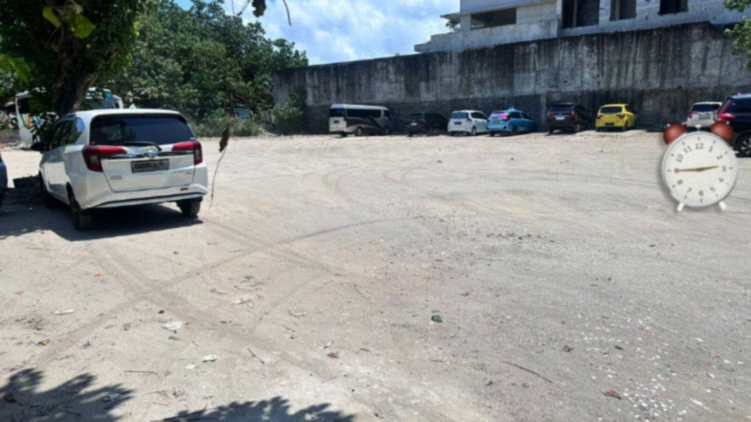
2:45
